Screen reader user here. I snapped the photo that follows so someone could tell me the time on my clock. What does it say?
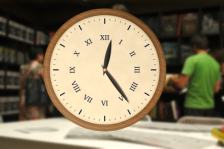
12:24
